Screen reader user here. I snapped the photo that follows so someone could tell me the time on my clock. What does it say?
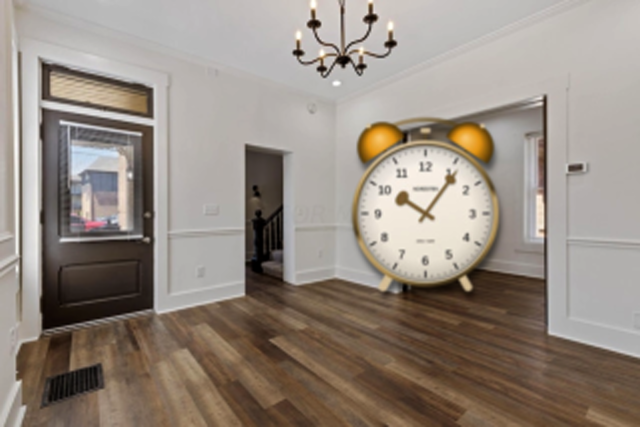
10:06
